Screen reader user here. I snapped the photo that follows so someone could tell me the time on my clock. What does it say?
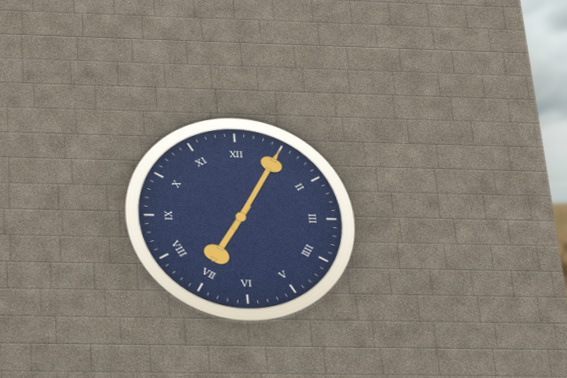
7:05
